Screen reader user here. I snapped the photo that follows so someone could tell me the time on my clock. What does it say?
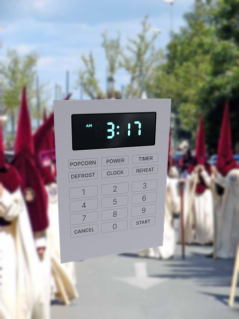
3:17
